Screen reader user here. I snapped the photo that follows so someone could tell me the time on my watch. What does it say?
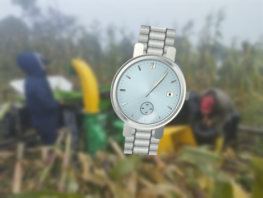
1:06
